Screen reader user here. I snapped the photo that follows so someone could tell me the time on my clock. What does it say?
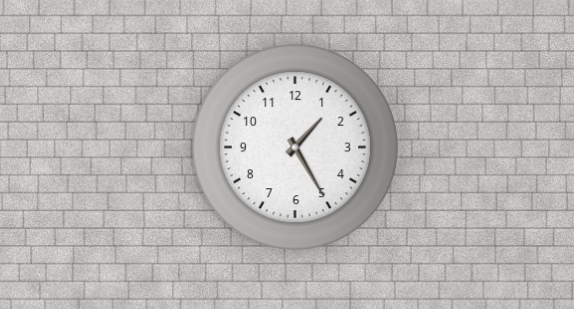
1:25
